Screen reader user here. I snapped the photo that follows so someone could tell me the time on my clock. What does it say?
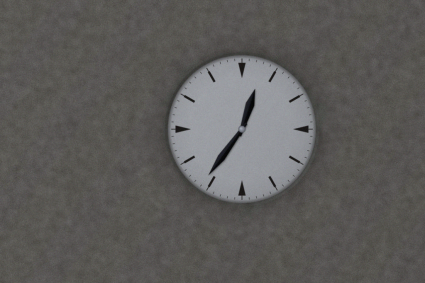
12:36
